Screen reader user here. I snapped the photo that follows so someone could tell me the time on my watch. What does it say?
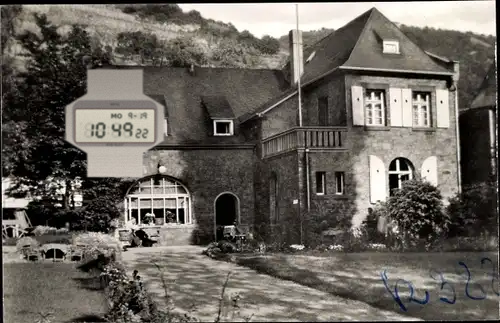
10:49:22
